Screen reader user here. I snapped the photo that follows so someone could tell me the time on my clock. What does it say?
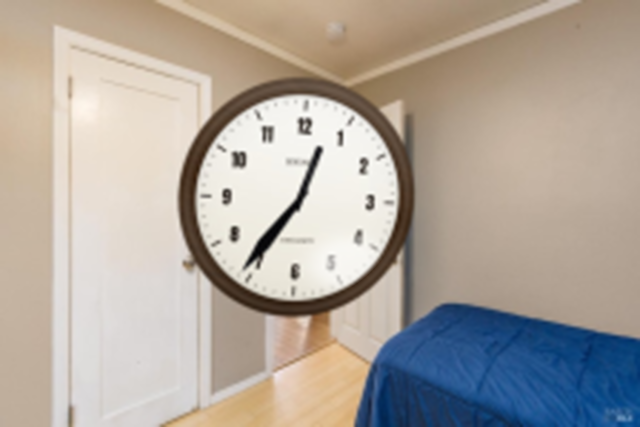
12:36
